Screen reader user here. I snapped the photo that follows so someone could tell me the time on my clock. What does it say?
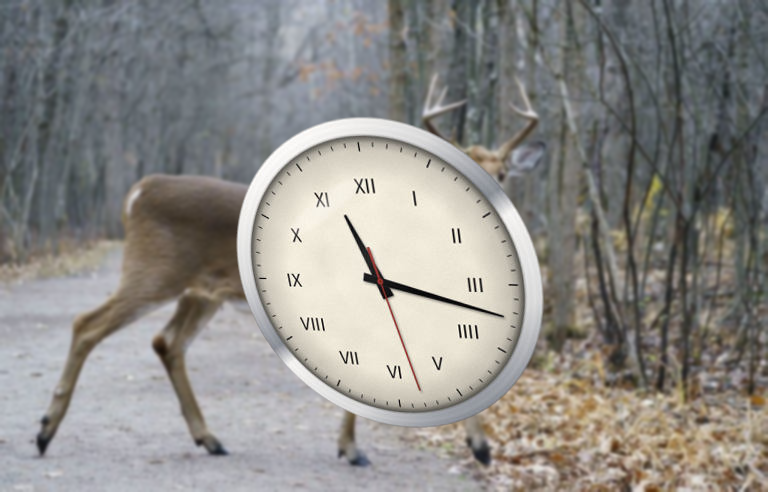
11:17:28
